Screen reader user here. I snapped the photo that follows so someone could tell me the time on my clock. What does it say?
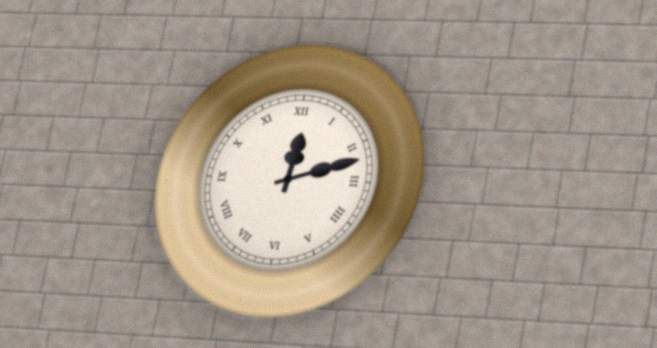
12:12
